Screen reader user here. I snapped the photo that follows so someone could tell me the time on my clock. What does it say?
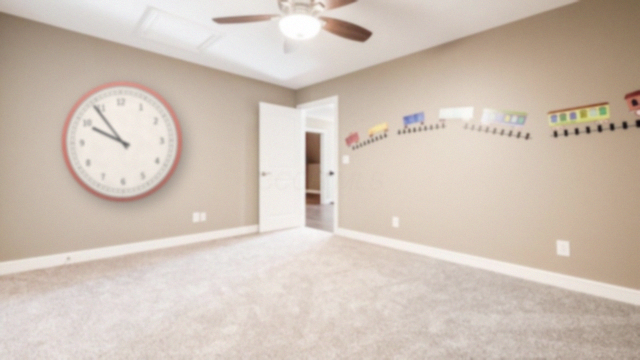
9:54
